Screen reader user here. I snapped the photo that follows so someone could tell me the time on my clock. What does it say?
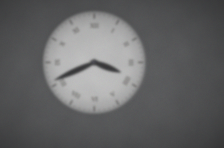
3:41
